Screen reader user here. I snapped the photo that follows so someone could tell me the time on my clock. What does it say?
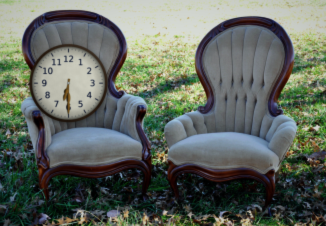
6:30
